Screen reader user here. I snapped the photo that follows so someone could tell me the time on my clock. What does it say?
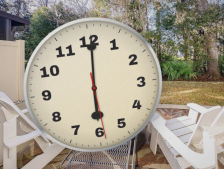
6:00:29
